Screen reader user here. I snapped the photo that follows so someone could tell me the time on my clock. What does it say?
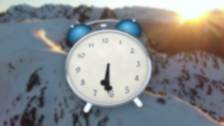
6:31
